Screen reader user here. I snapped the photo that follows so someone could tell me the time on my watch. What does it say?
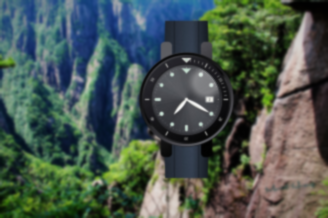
7:20
